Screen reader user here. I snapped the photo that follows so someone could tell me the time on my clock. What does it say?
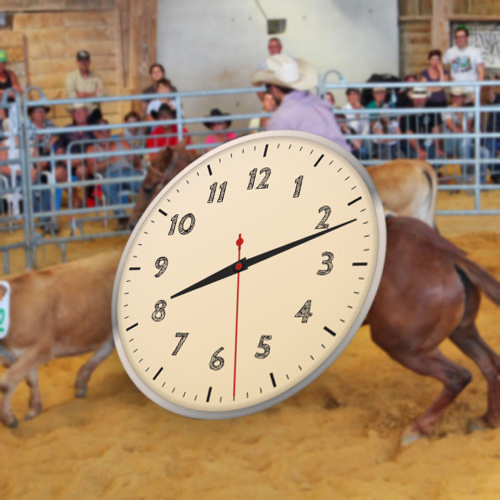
8:11:28
